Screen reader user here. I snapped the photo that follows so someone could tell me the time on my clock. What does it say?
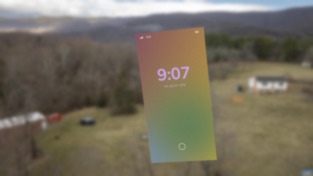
9:07
